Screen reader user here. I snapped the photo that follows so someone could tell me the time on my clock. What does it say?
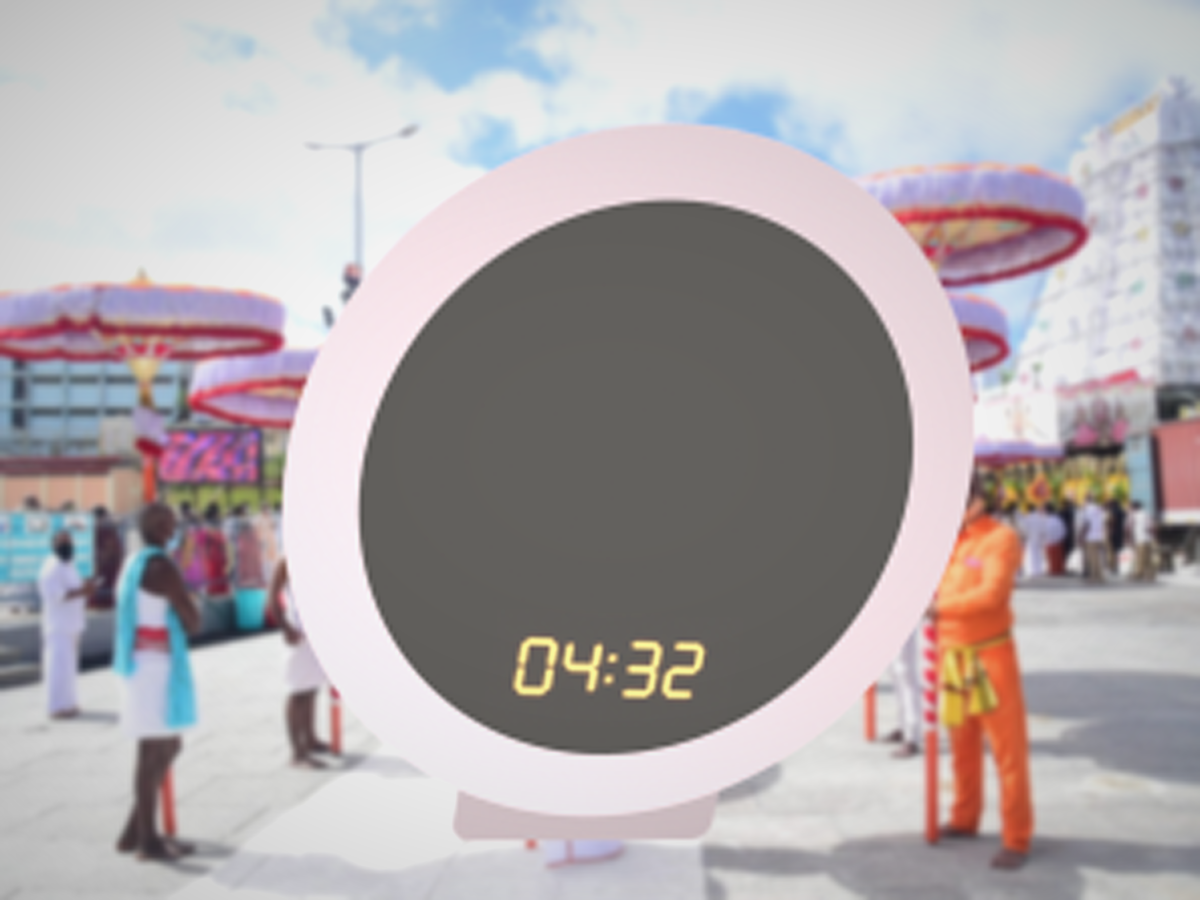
4:32
